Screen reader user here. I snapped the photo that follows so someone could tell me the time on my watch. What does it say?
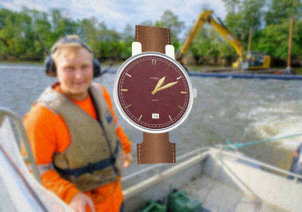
1:11
